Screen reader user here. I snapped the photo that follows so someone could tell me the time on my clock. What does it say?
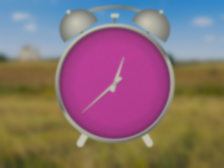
12:38
